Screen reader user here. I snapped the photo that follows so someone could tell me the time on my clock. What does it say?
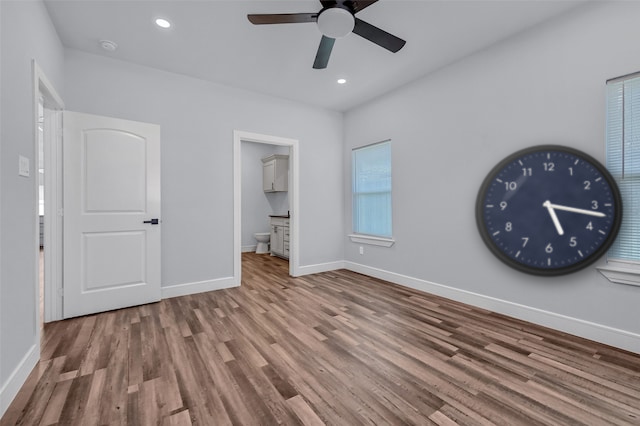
5:17
